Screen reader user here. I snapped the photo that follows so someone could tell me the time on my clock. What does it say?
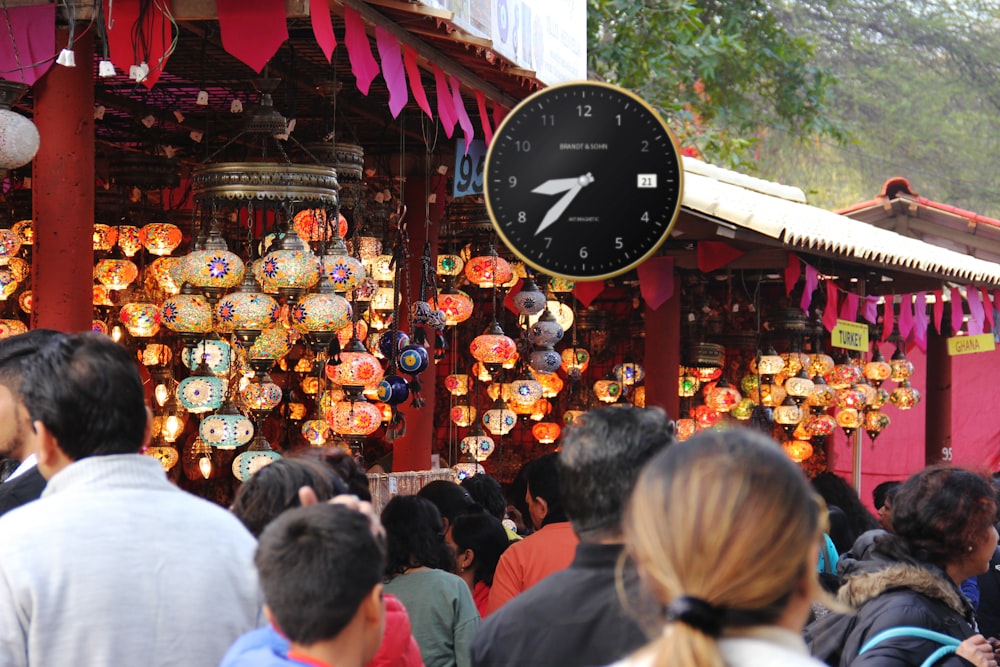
8:37
